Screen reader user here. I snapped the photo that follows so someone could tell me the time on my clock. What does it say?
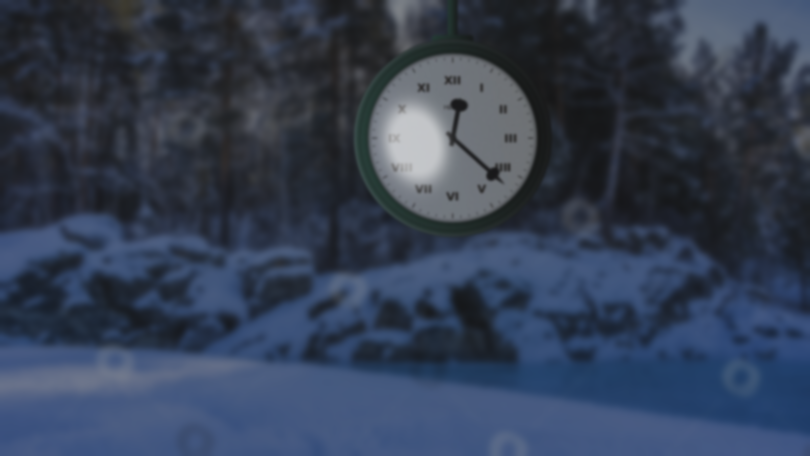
12:22
